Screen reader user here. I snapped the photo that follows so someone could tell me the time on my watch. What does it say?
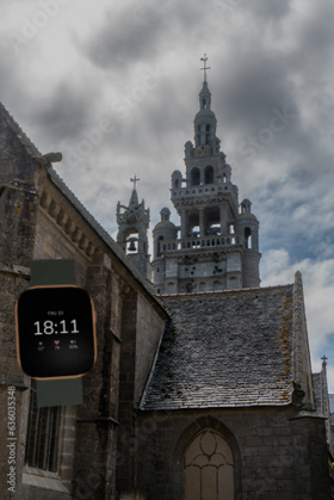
18:11
